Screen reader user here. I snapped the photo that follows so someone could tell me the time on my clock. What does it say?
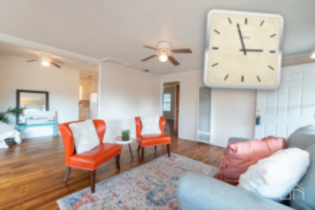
2:57
